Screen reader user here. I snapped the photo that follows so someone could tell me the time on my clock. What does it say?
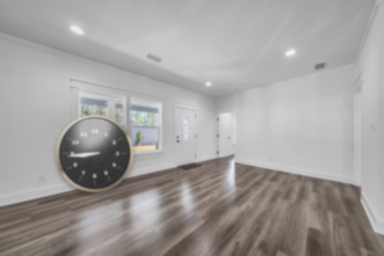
8:44
